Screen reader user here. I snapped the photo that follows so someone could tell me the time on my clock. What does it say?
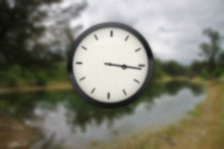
3:16
